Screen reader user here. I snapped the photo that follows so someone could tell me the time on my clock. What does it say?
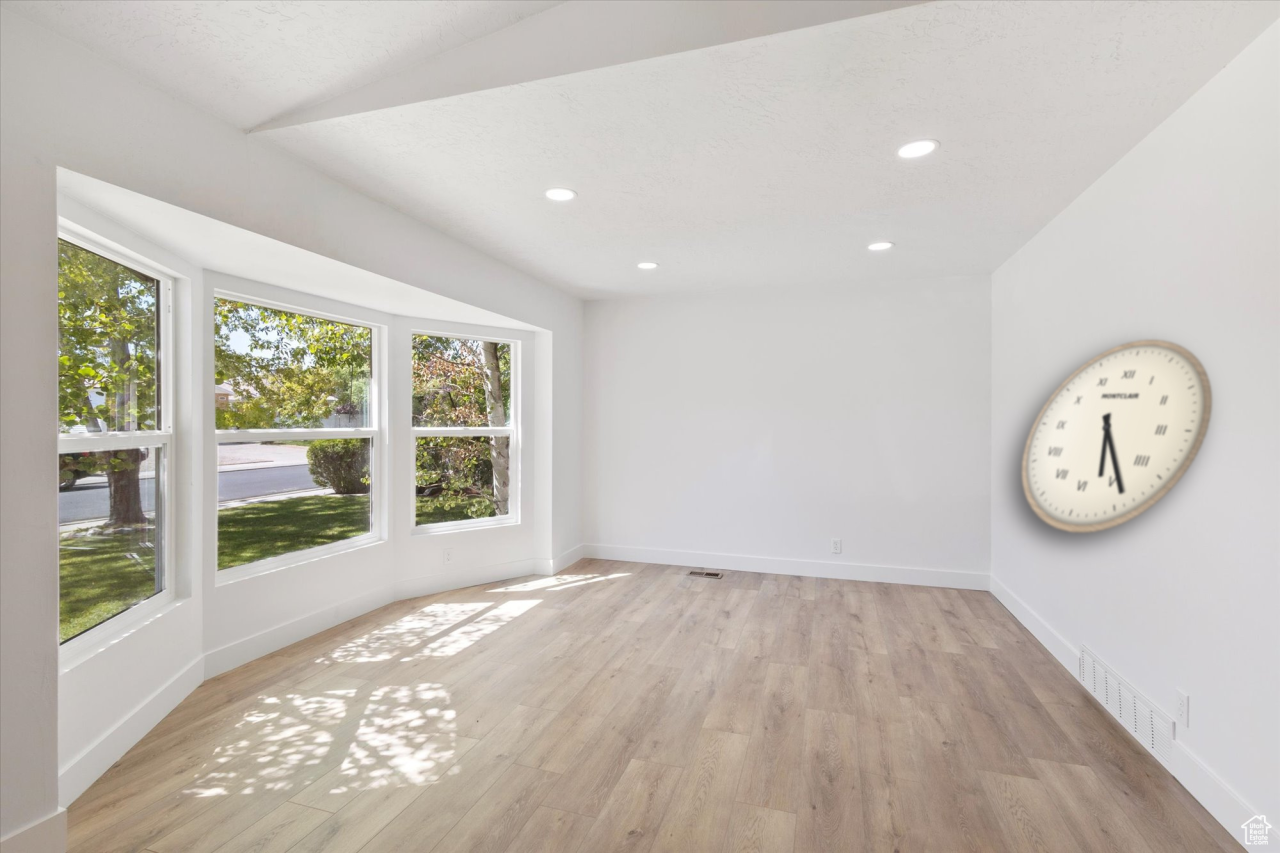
5:24
